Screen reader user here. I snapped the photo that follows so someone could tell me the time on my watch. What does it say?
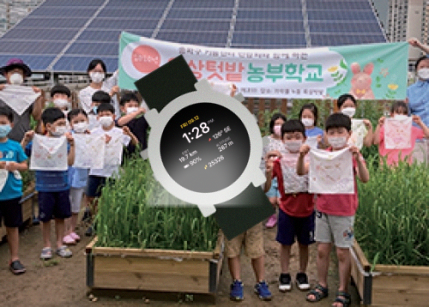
1:28
